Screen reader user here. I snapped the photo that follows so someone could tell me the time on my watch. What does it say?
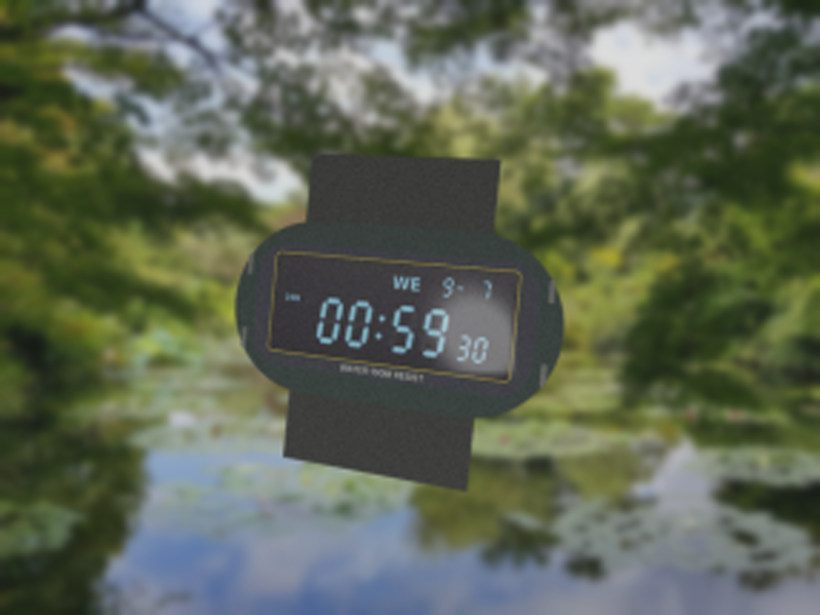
0:59:30
